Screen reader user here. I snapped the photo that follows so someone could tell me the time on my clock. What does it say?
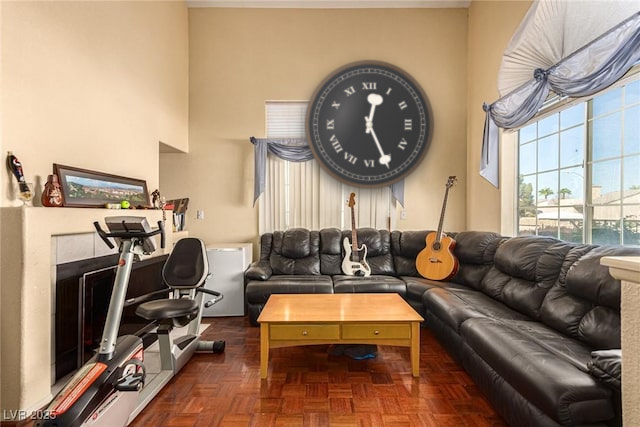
12:26
